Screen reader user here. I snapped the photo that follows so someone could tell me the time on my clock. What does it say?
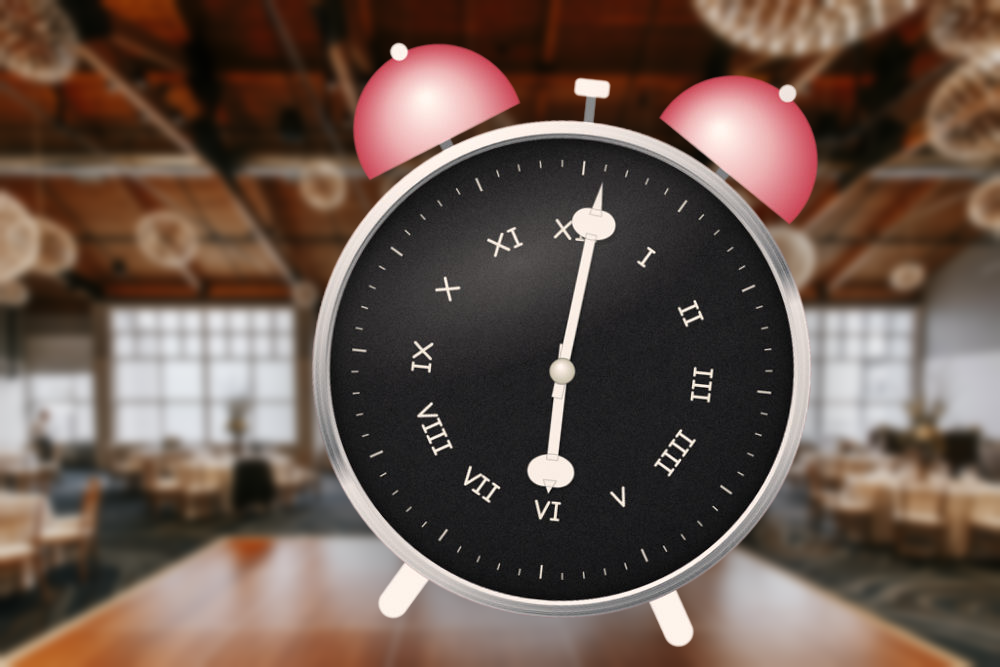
6:01
